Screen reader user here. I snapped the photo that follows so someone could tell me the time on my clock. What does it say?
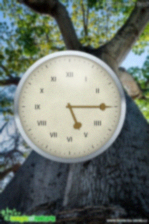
5:15
